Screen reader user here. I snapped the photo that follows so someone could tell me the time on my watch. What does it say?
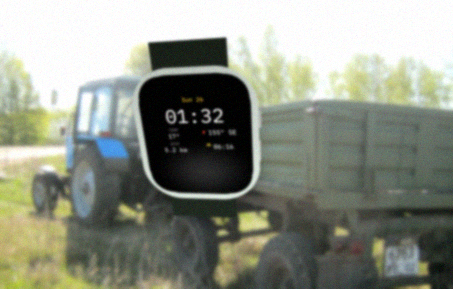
1:32
